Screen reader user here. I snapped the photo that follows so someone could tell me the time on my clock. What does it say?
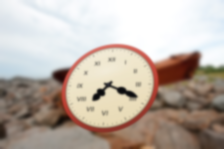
7:19
